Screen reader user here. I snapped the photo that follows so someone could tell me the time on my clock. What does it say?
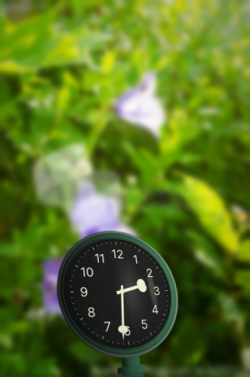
2:31
